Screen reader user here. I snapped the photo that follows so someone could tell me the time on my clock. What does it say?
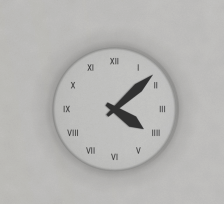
4:08
